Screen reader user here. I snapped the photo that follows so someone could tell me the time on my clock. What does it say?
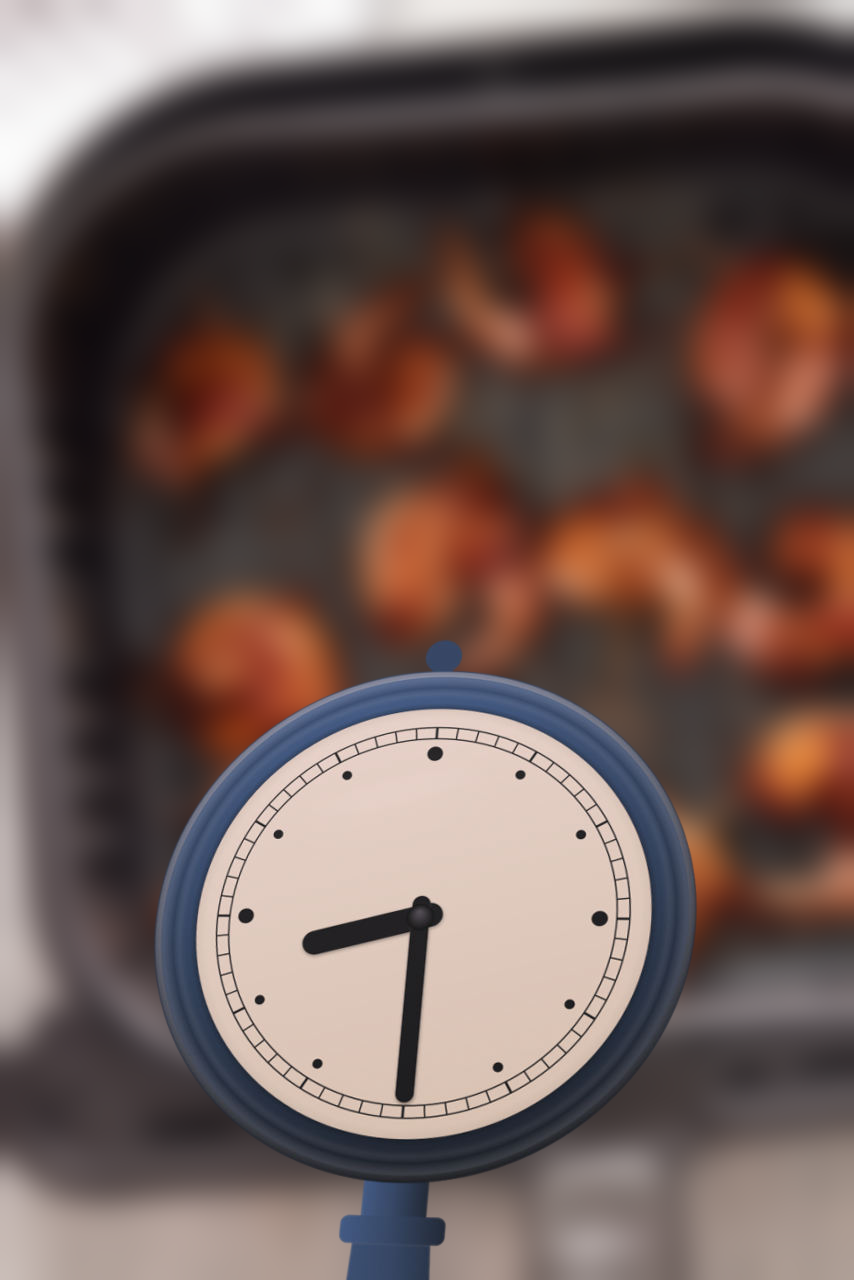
8:30
